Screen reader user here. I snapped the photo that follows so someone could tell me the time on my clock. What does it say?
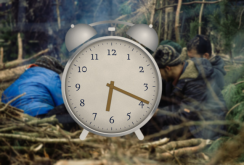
6:19
